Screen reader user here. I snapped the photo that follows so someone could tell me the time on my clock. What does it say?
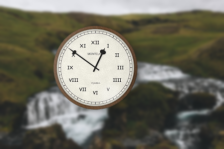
12:51
